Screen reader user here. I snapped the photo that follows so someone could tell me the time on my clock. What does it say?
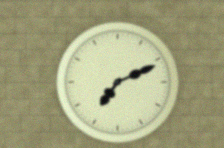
7:11
